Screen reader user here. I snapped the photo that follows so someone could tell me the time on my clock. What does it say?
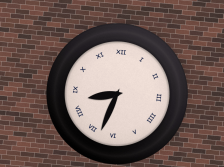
8:33
